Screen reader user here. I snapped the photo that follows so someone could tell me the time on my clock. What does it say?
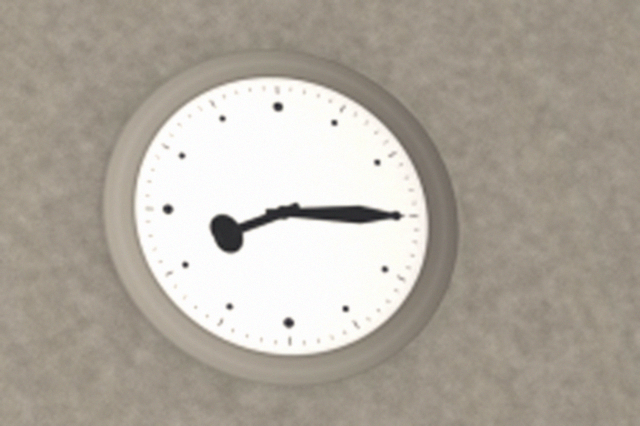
8:15
